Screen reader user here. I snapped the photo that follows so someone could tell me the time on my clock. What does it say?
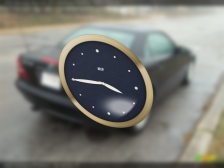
3:45
